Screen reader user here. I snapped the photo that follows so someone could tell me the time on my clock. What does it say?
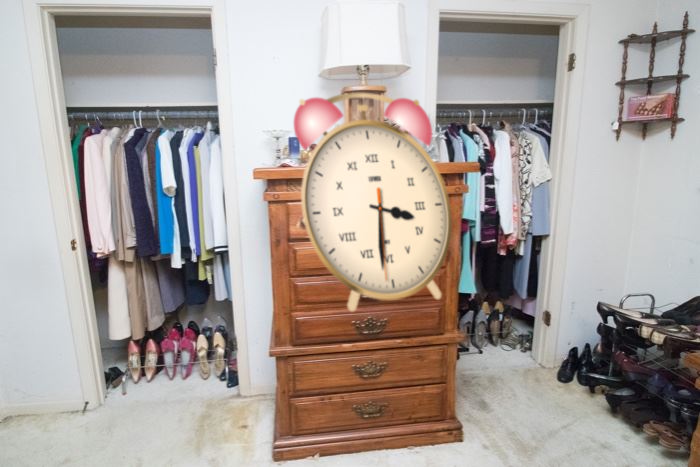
3:31:31
